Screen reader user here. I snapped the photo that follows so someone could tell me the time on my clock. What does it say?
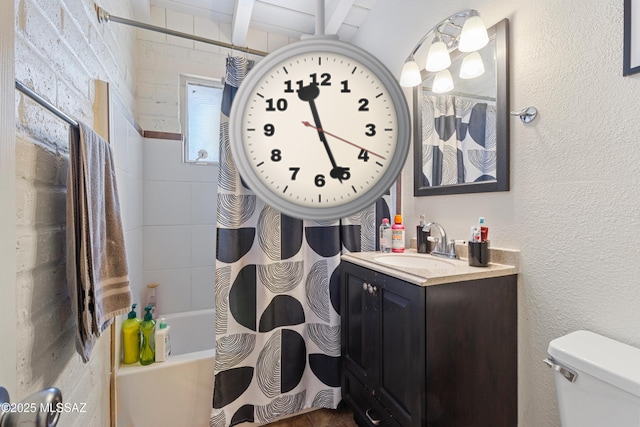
11:26:19
